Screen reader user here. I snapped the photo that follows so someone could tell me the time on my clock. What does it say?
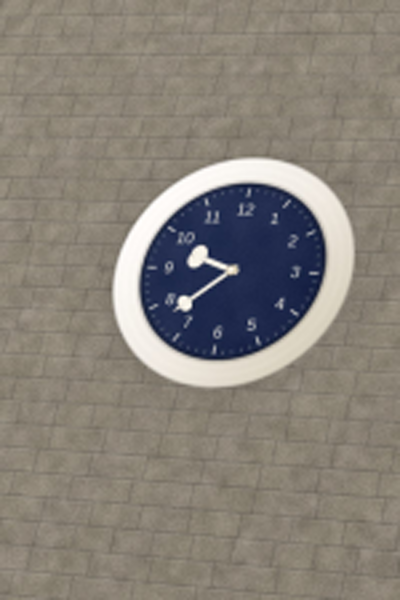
9:38
